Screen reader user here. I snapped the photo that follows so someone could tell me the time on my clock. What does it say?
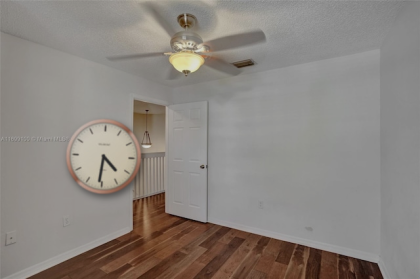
4:31
